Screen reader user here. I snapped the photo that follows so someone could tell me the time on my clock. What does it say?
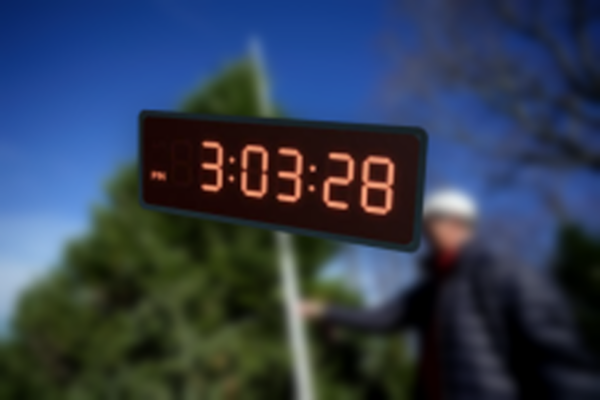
3:03:28
